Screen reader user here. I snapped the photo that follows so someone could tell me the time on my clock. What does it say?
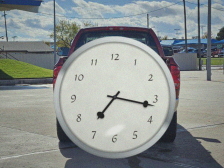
7:17
